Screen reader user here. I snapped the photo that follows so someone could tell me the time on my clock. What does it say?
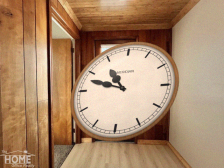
10:48
